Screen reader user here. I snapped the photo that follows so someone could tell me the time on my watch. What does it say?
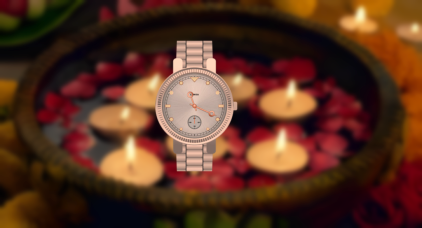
11:19
